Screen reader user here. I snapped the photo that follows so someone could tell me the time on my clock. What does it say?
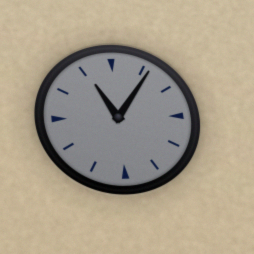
11:06
